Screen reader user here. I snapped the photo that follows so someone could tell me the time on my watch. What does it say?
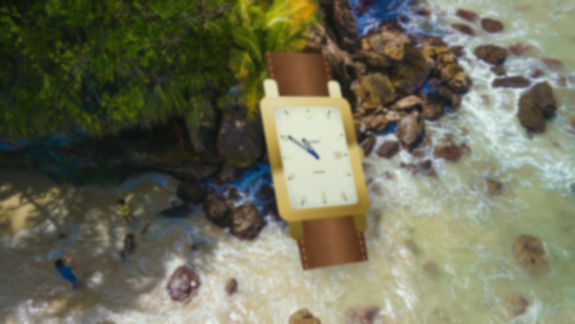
10:51
